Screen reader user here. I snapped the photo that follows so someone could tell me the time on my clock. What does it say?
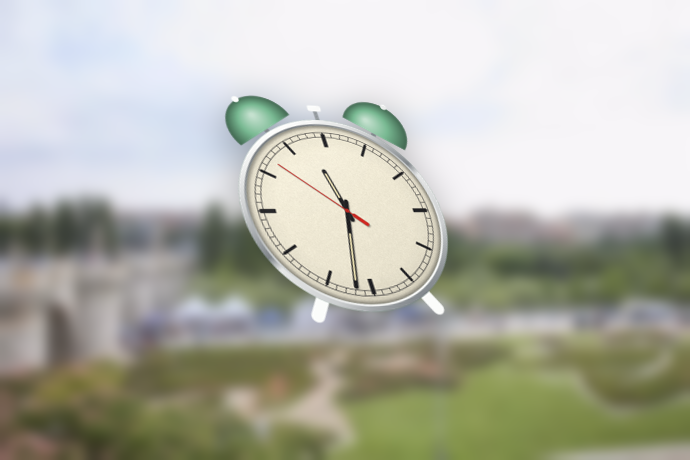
11:31:52
